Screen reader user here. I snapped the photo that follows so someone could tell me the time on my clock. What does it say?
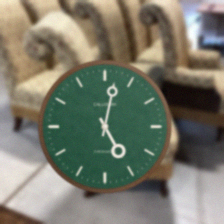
5:02
